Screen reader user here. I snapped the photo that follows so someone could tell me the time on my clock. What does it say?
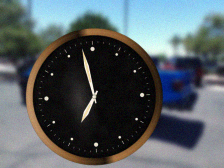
6:58
